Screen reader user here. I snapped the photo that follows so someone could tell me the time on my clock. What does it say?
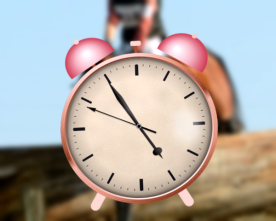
4:54:49
